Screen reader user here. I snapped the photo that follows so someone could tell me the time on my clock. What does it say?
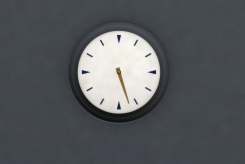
5:27
